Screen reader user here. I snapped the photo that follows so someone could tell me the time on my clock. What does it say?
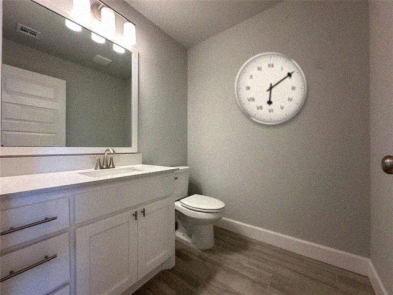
6:09
